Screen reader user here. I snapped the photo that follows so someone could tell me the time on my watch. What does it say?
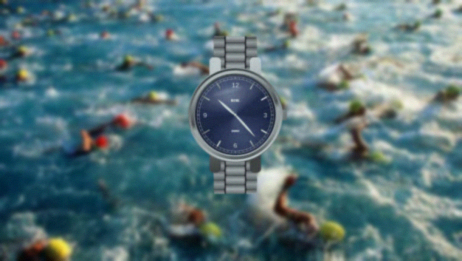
10:23
